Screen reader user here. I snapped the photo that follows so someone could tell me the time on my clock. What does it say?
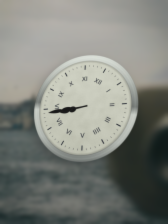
7:39
